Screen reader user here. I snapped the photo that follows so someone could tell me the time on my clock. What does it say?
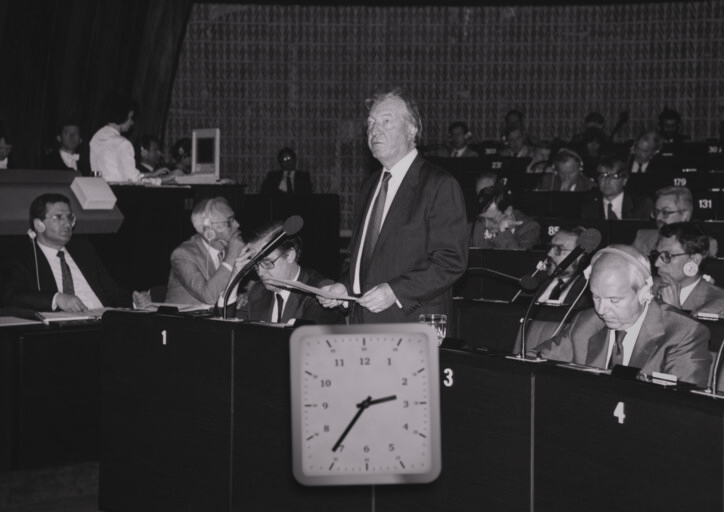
2:36
